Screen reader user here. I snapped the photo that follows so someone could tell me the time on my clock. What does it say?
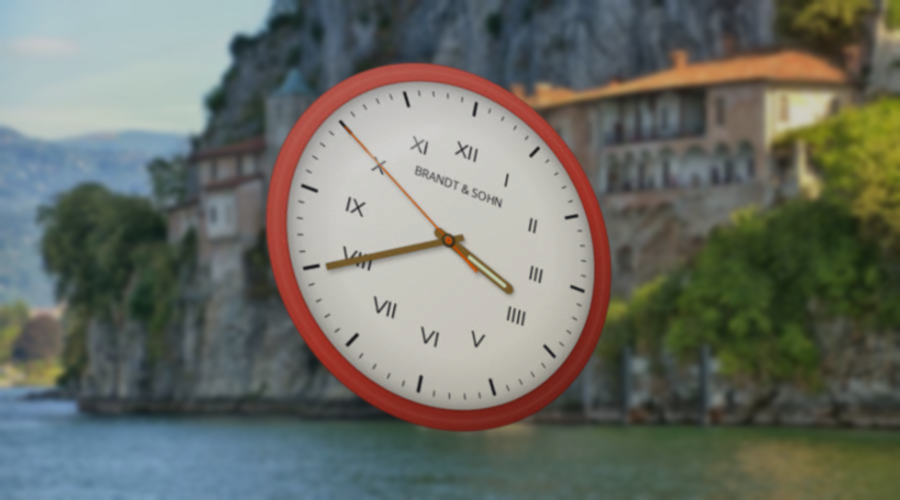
3:39:50
